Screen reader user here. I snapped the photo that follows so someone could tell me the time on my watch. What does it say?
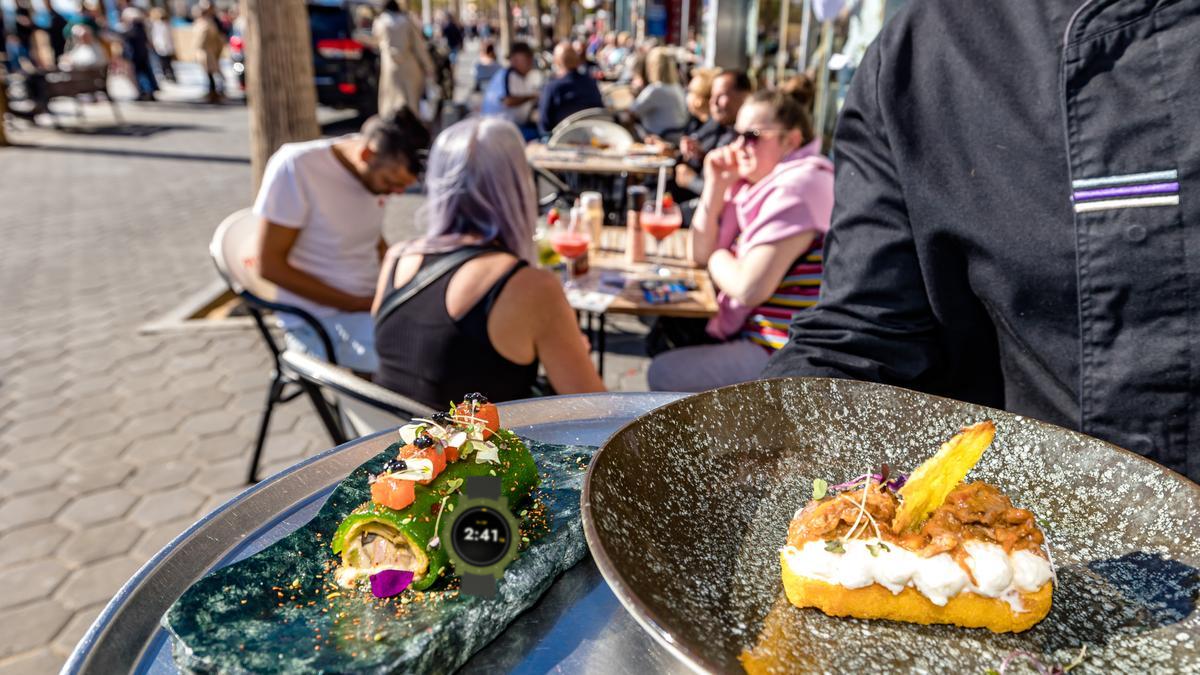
2:41
